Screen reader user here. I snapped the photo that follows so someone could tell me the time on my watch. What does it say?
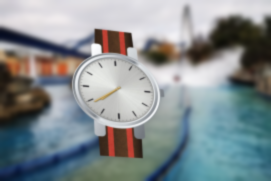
7:39
